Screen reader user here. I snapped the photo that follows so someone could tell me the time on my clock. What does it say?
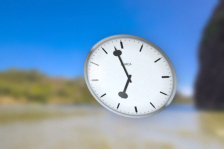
6:58
